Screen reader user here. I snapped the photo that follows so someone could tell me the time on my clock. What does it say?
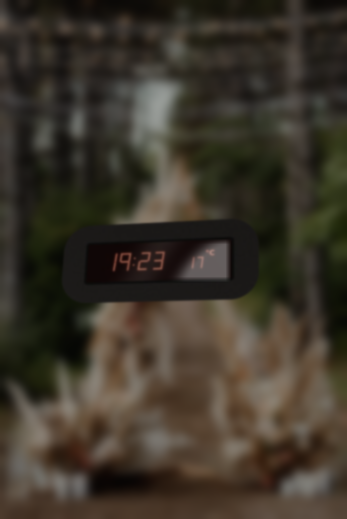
19:23
